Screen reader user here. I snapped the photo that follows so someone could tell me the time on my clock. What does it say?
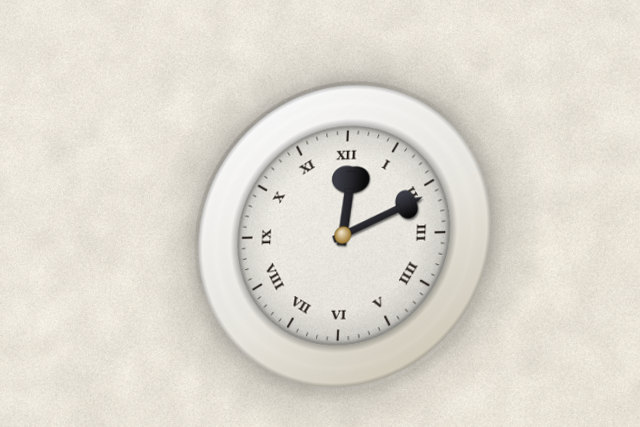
12:11
